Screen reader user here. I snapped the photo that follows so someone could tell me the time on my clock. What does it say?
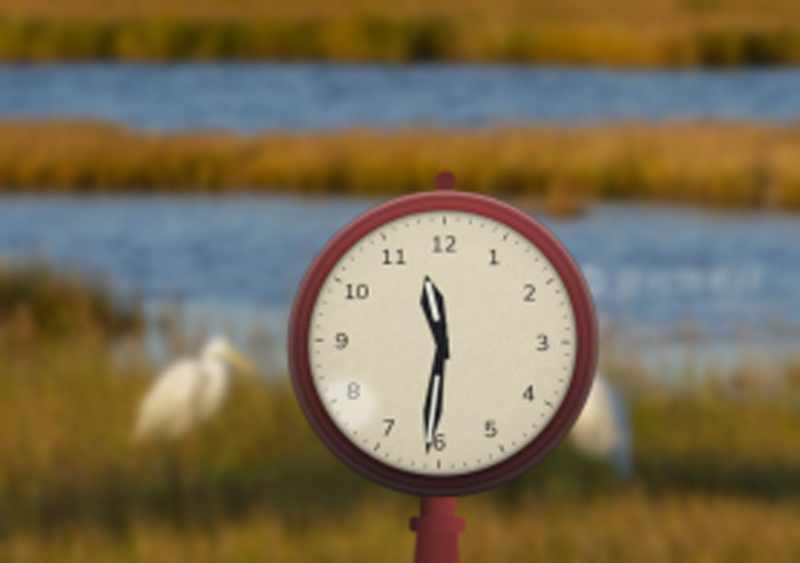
11:31
